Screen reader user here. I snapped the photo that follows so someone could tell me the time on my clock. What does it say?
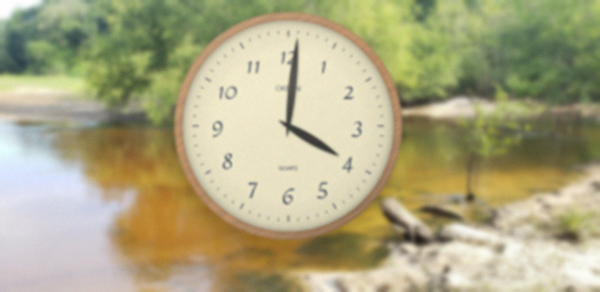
4:01
